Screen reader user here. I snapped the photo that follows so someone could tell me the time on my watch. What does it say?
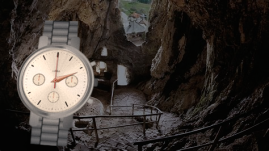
2:11
